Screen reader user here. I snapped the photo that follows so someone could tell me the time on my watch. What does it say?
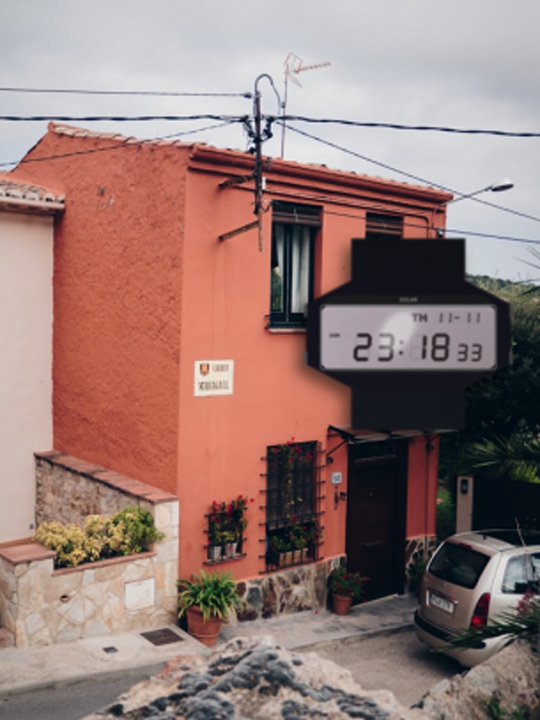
23:18:33
